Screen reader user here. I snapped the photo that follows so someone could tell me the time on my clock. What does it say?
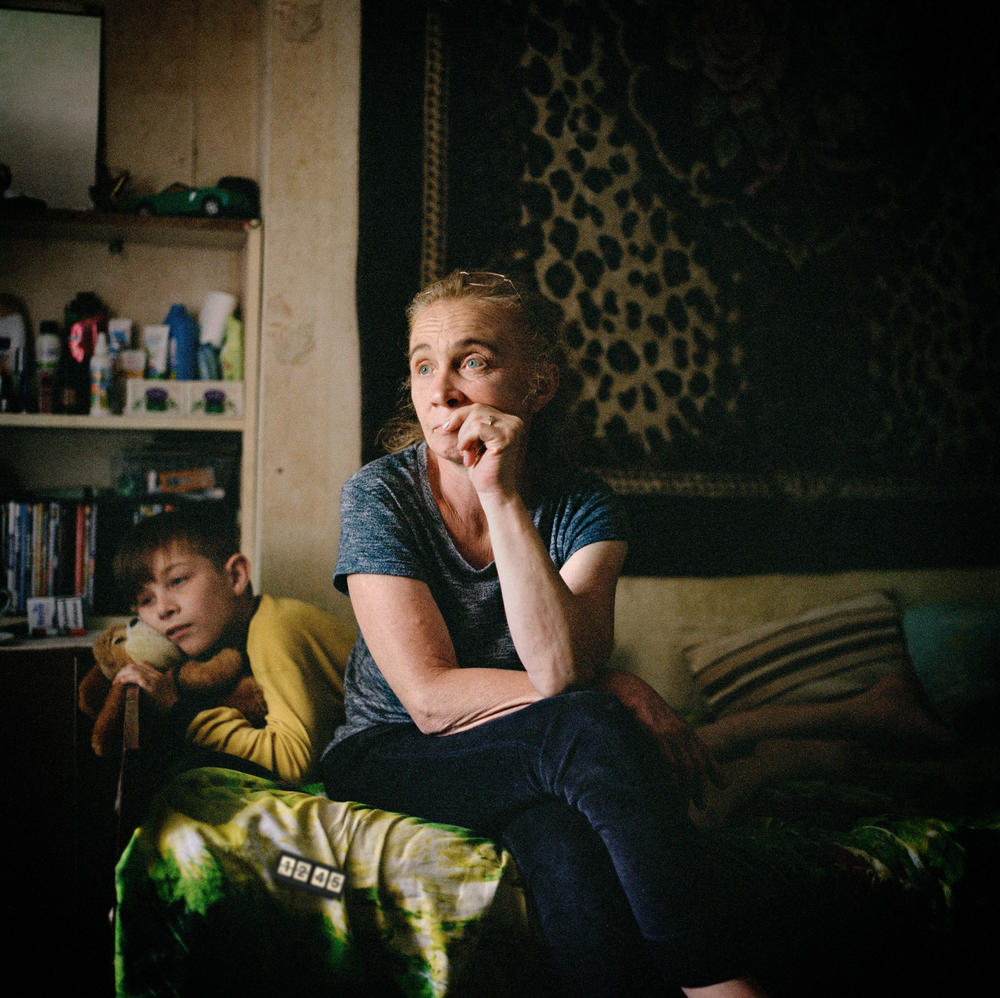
12:45
